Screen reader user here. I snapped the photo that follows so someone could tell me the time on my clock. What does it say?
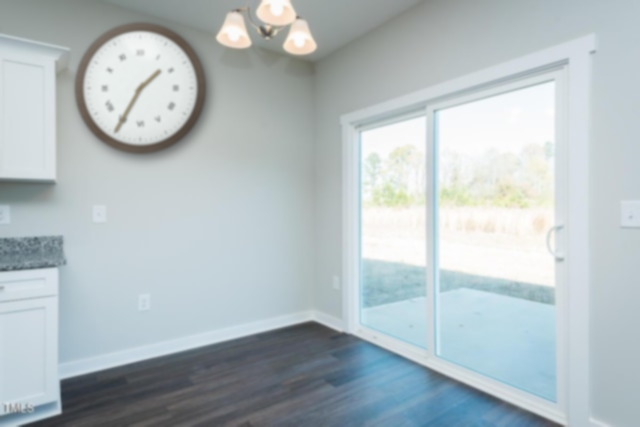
1:35
